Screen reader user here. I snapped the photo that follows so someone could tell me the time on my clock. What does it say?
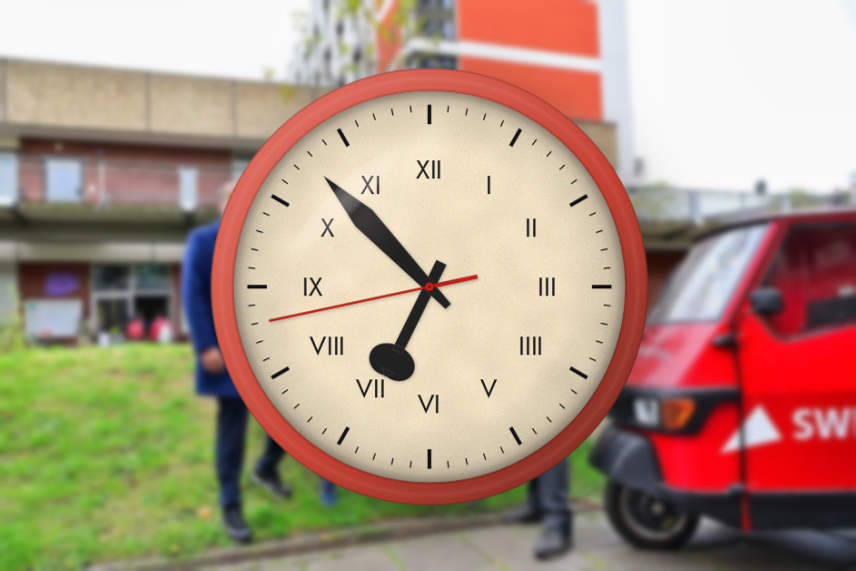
6:52:43
